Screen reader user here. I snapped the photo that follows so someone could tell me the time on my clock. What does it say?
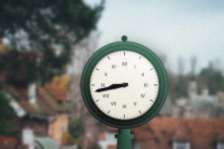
8:43
